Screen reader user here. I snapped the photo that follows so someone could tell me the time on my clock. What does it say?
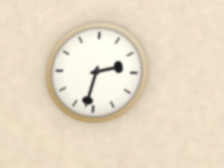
2:32
